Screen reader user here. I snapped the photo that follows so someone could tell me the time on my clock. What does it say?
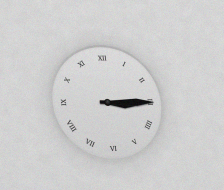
3:15
